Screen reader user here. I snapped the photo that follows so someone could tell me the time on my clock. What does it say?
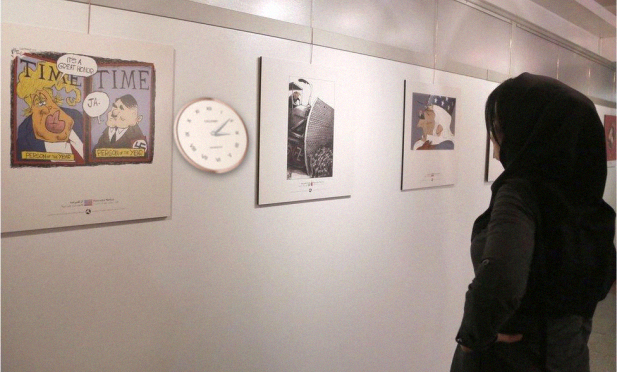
3:09
